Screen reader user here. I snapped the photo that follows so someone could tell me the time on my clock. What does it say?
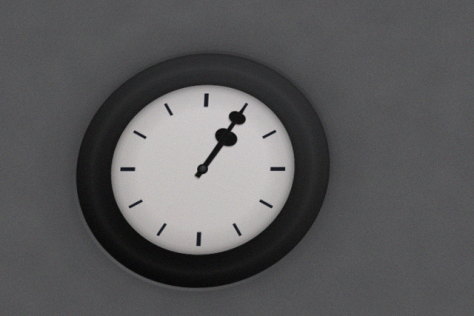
1:05
